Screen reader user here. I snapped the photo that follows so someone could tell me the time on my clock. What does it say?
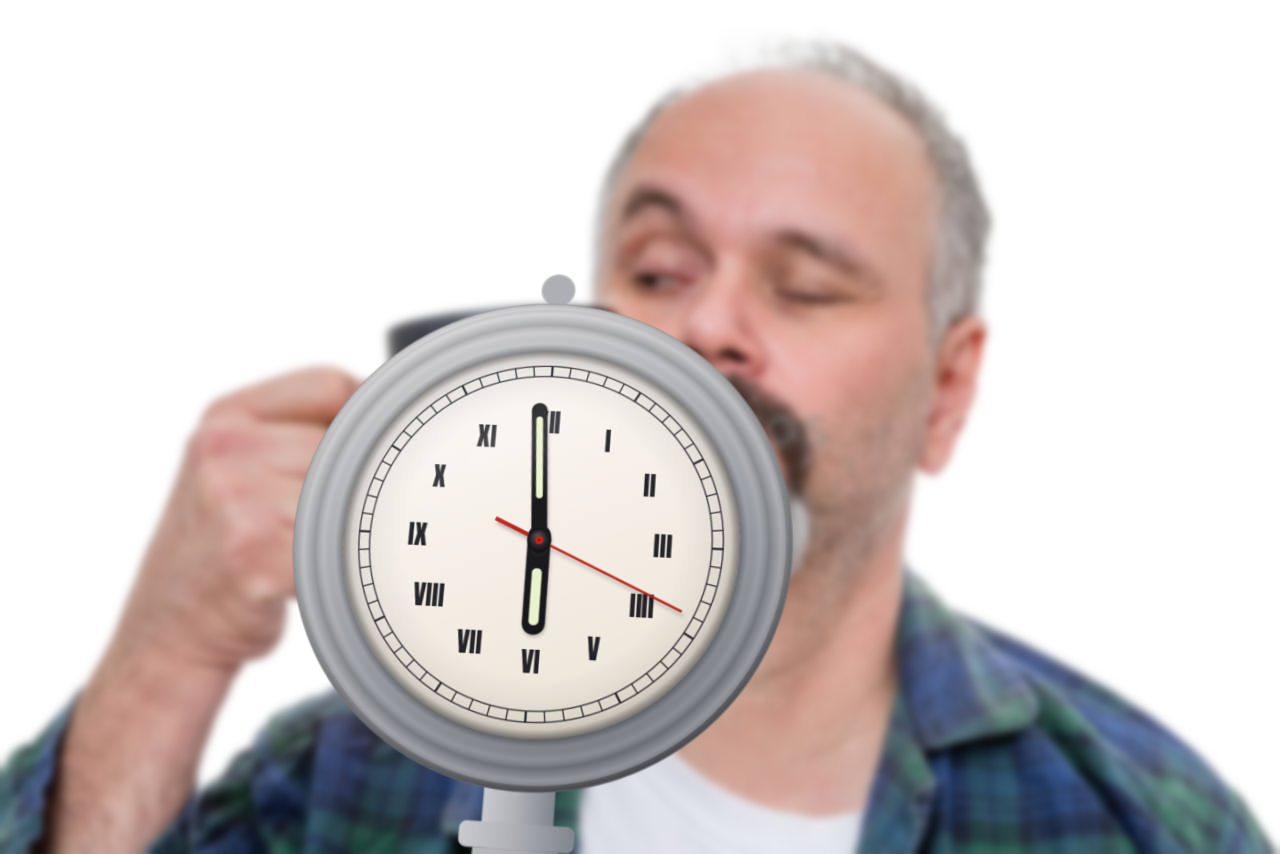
5:59:19
